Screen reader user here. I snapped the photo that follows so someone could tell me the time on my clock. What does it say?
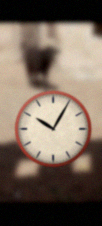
10:05
